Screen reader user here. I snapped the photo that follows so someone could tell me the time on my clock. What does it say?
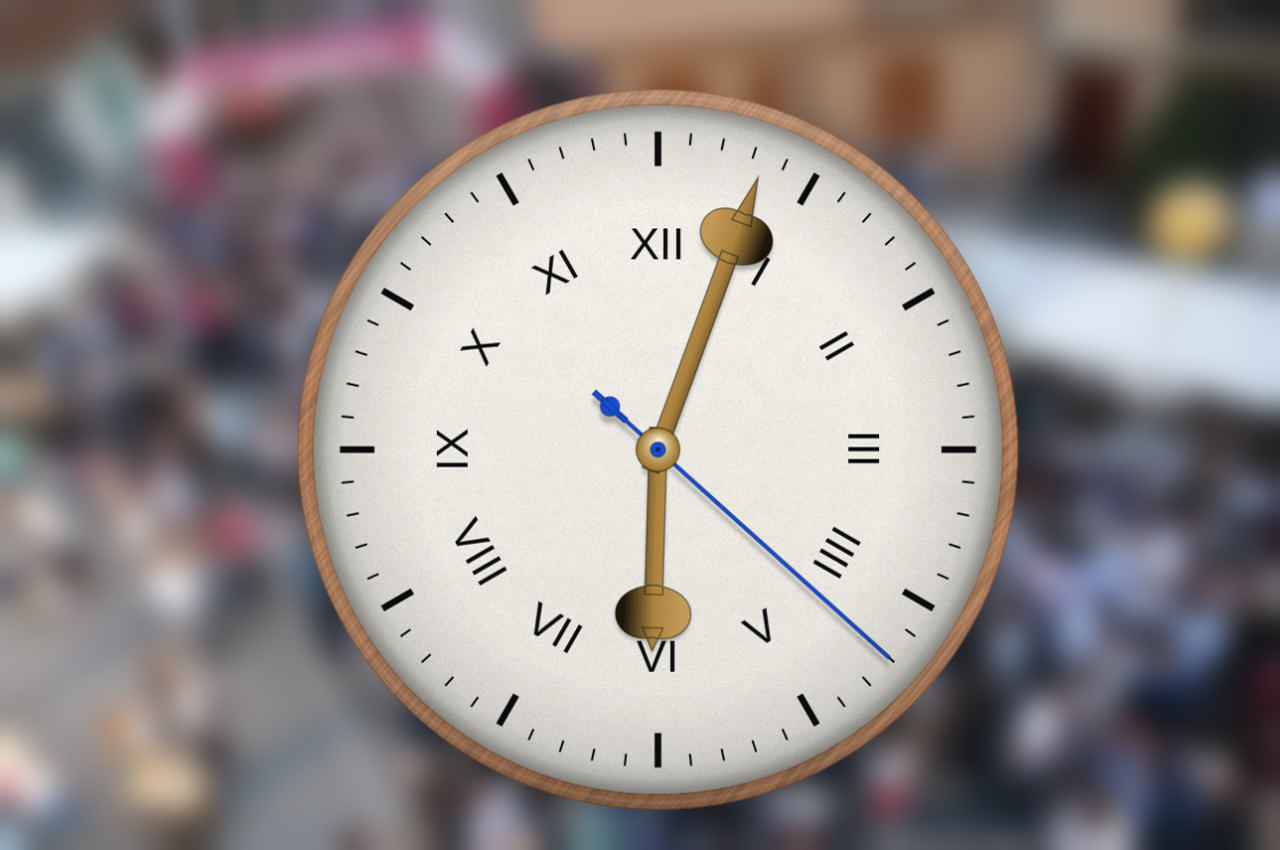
6:03:22
